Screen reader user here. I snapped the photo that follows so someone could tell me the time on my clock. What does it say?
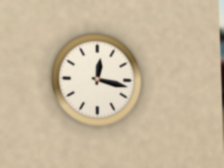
12:17
